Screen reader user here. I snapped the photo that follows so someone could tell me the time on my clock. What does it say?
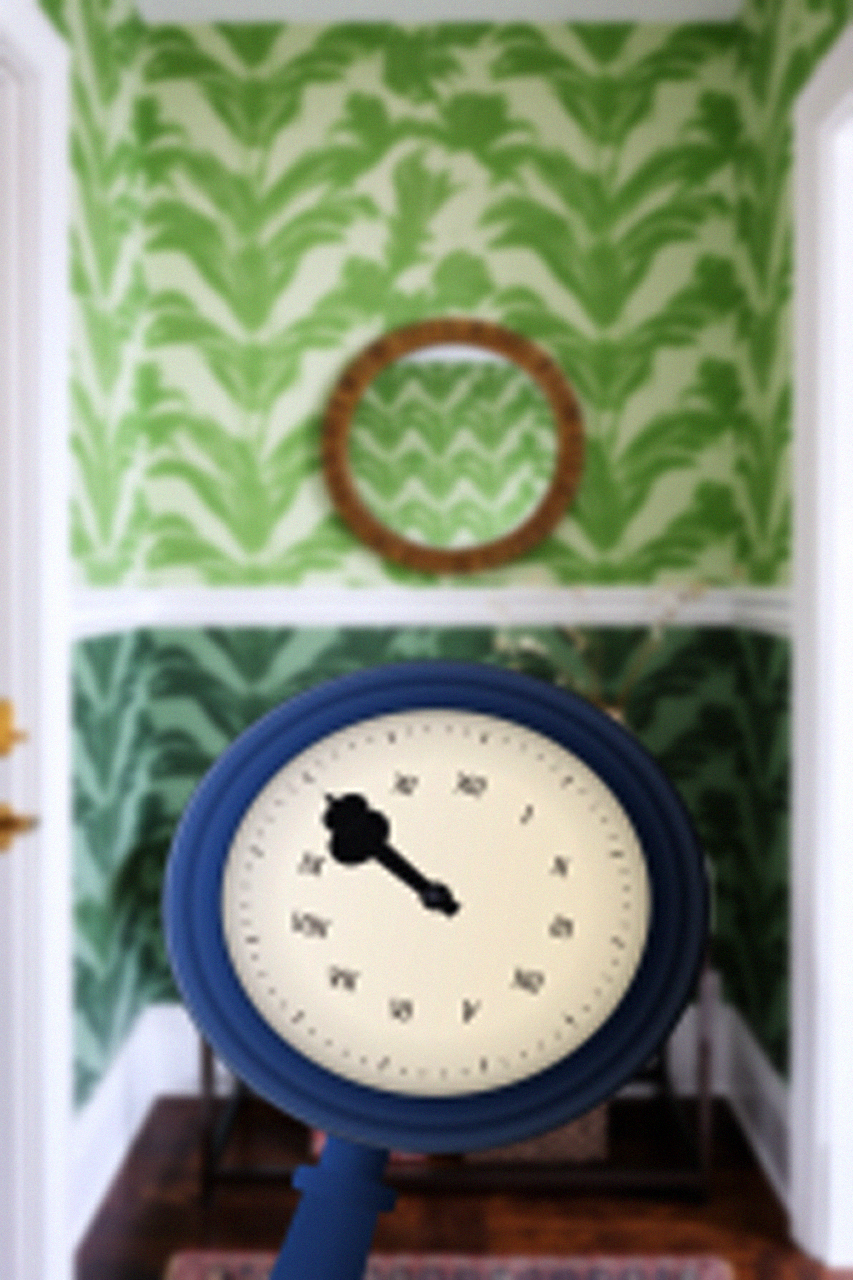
9:50
